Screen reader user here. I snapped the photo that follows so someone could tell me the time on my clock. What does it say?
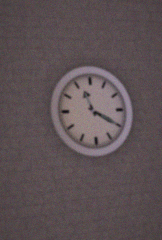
11:20
